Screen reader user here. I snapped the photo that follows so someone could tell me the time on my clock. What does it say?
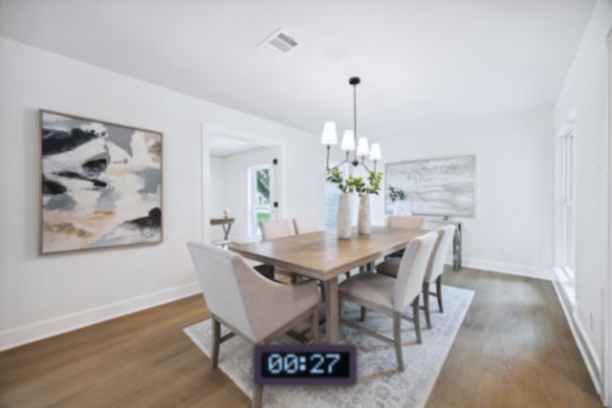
0:27
